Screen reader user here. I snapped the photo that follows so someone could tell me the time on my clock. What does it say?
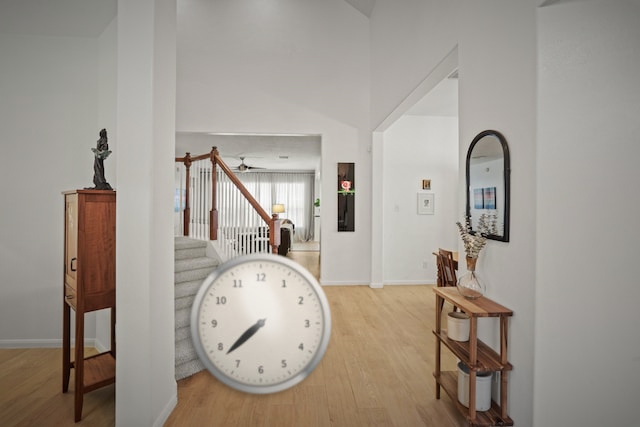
7:38
